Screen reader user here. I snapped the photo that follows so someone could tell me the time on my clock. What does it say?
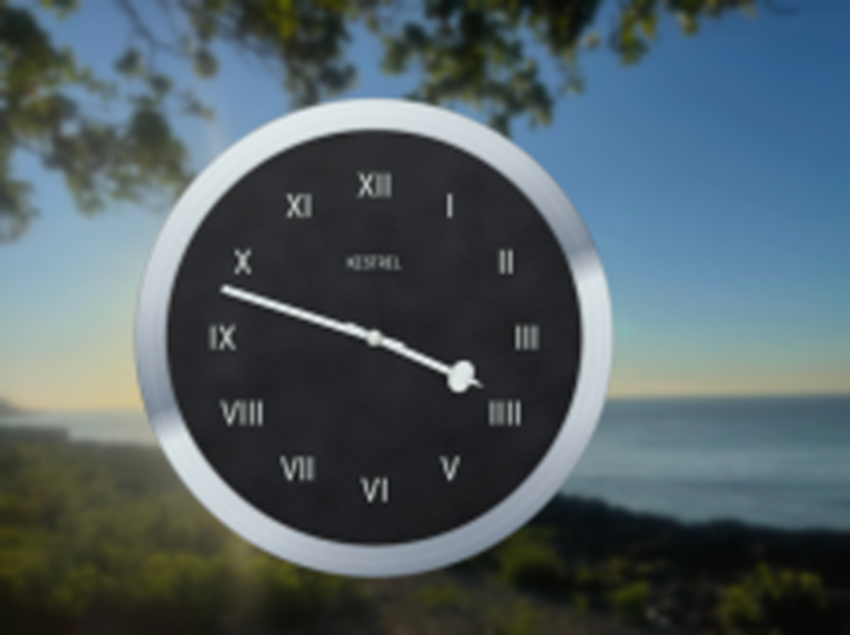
3:48
